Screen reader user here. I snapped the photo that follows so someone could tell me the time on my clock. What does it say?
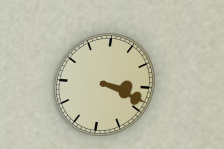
3:18
